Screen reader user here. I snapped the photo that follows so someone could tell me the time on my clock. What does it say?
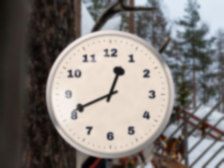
12:41
